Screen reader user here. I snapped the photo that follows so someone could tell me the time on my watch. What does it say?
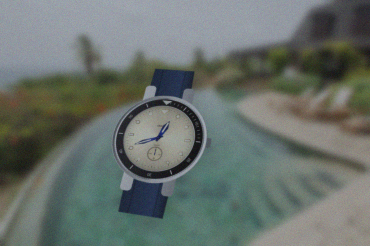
12:41
